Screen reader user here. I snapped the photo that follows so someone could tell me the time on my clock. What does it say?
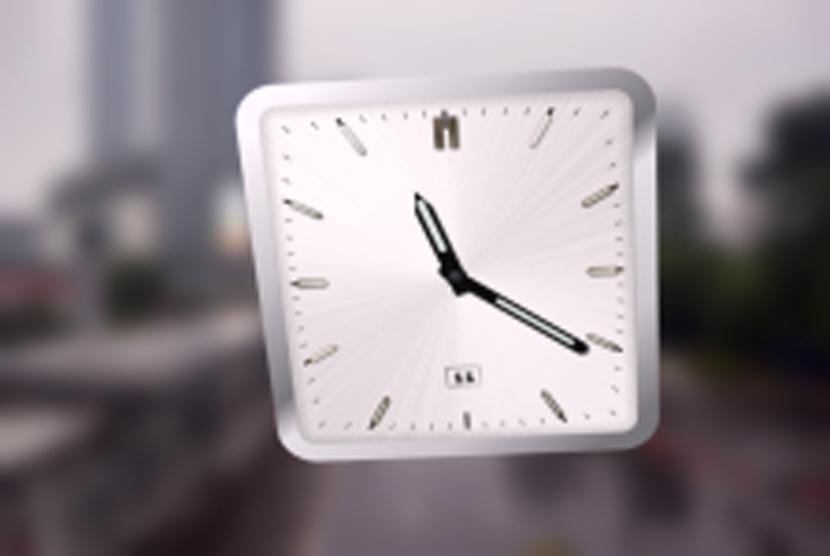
11:21
